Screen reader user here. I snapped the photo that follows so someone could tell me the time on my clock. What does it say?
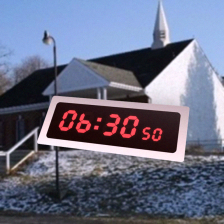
6:30:50
